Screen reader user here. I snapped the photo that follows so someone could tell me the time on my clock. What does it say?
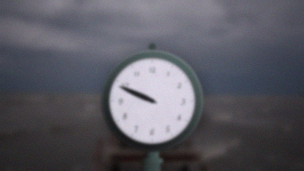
9:49
